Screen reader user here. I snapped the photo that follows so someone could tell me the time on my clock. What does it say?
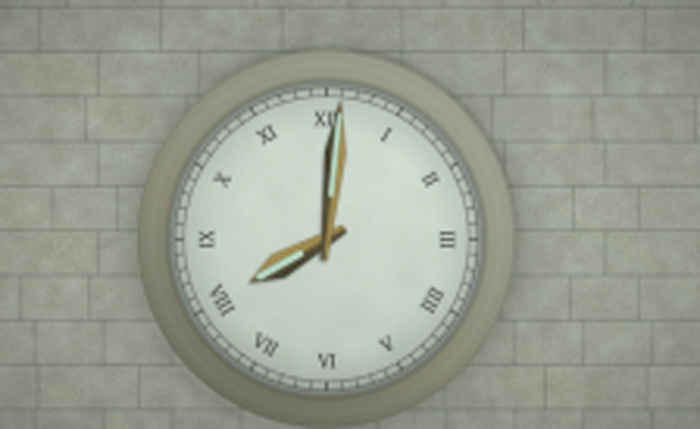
8:01
